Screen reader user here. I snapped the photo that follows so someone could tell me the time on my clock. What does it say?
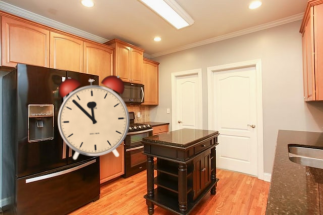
11:53
